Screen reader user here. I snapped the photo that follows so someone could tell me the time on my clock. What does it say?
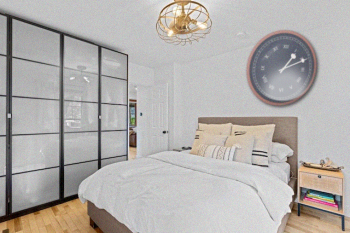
1:11
